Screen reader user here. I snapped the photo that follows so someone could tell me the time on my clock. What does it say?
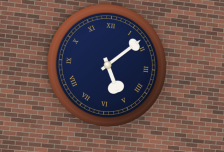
5:08
